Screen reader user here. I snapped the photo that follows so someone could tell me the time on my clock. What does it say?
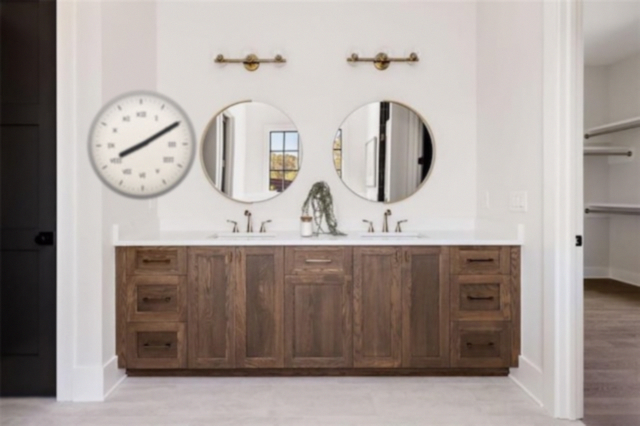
8:10
